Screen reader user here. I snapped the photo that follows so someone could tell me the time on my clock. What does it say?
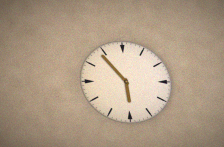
5:54
